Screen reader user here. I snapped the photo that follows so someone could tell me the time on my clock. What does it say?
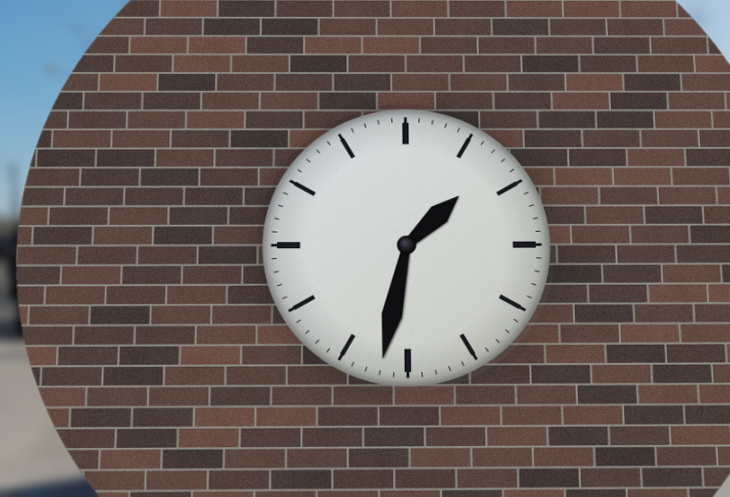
1:32
